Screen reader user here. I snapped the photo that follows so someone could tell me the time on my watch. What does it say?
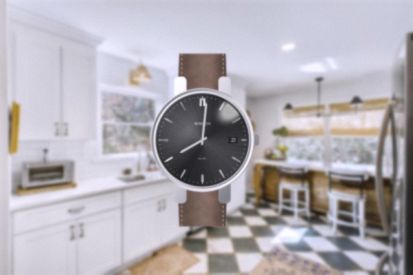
8:01
